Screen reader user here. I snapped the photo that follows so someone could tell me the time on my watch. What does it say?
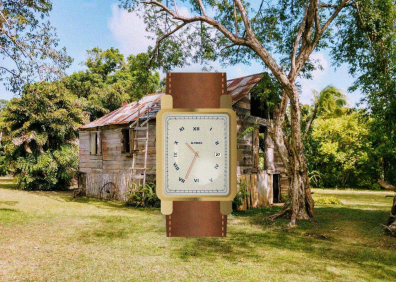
10:34
